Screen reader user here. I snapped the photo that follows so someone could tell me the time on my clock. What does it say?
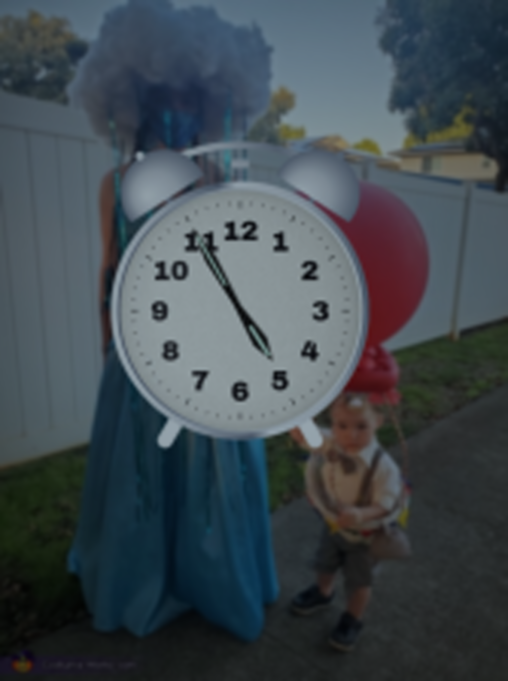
4:55
